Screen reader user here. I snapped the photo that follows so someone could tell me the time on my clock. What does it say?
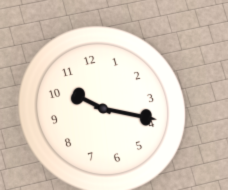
10:19
